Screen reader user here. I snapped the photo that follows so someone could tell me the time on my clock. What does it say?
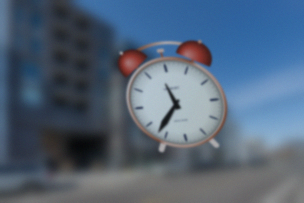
11:37
